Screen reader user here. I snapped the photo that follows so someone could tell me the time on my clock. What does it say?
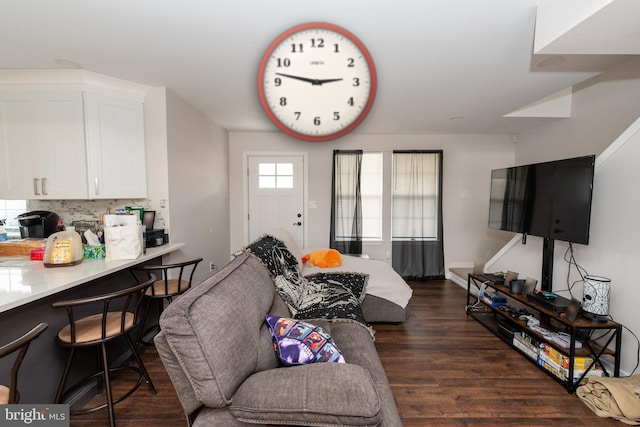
2:47
